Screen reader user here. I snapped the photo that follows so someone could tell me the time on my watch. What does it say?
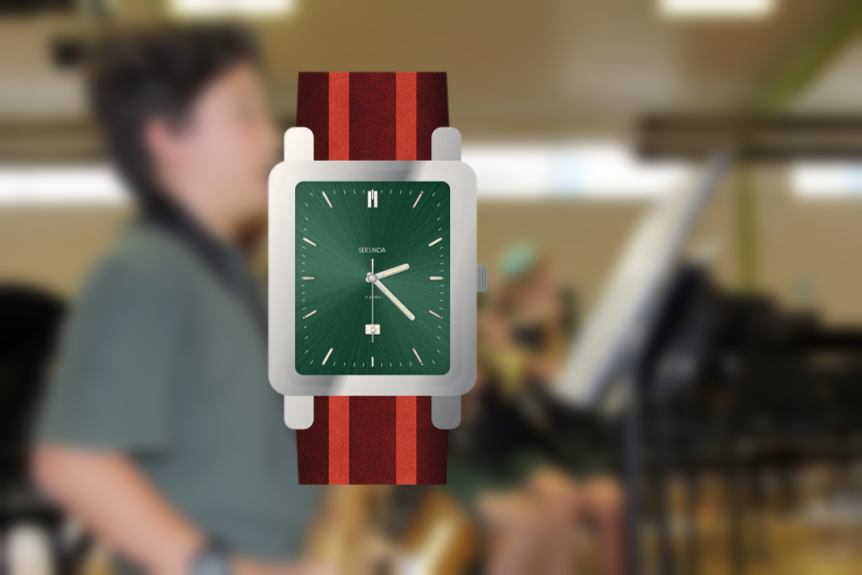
2:22:30
